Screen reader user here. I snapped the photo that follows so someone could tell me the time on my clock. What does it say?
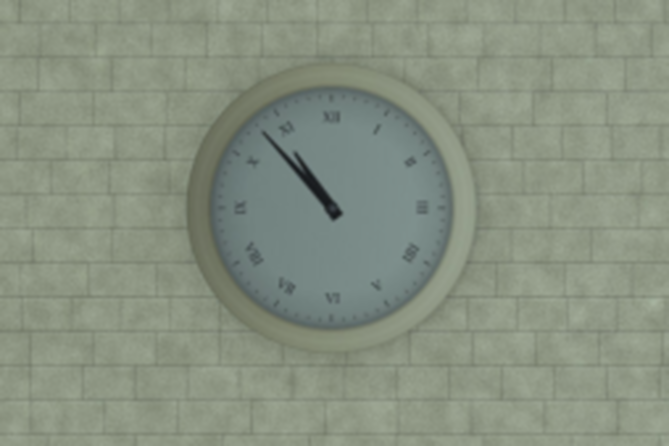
10:53
